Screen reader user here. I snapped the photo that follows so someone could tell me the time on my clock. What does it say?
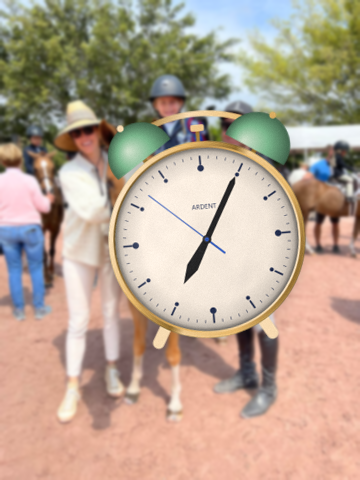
7:04:52
